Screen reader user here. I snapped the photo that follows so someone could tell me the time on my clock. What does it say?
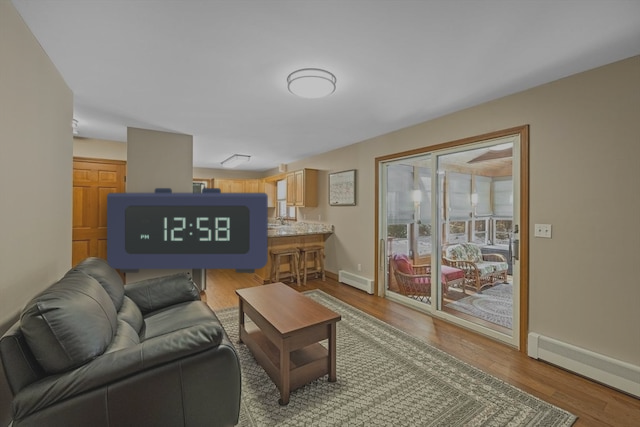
12:58
